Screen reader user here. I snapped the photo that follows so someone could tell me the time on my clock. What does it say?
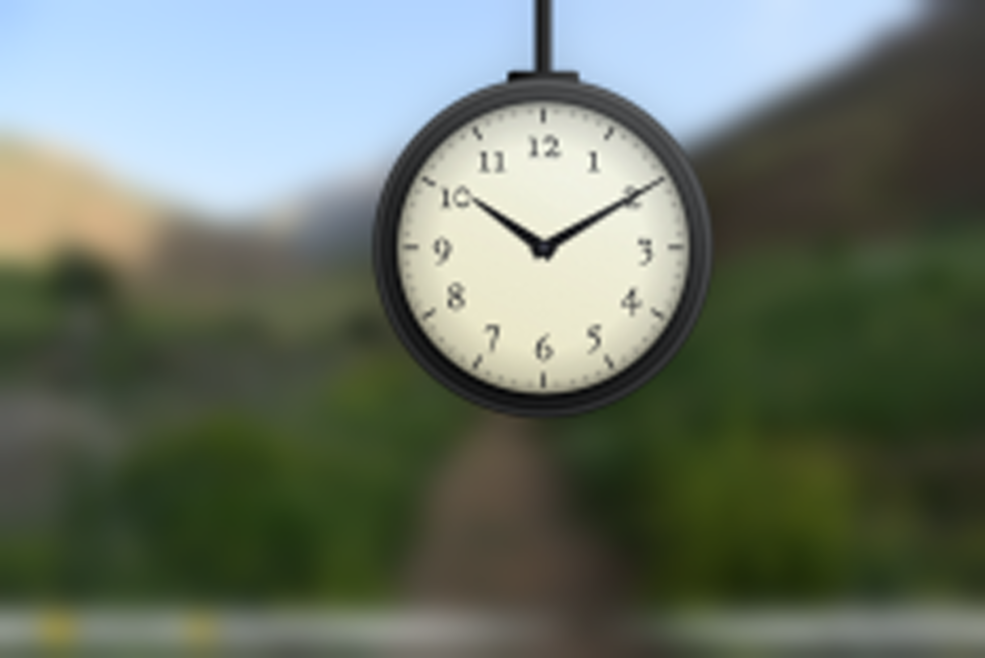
10:10
